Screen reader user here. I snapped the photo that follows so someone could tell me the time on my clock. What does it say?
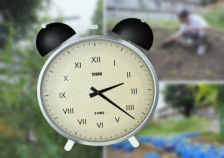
2:22
